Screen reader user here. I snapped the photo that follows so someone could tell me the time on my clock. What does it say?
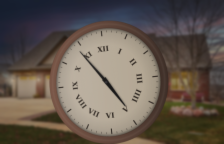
4:54
